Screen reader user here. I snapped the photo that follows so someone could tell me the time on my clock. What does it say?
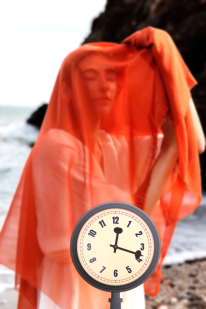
12:18
